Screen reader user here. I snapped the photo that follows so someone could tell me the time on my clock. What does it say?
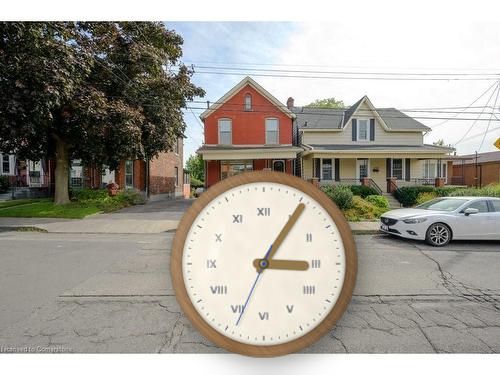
3:05:34
